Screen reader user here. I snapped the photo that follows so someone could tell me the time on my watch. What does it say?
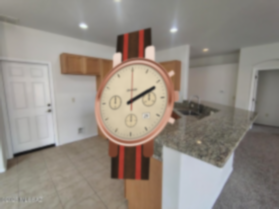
2:11
